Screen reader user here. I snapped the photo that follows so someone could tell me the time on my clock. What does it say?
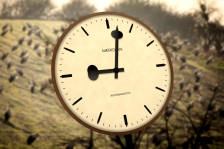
9:02
